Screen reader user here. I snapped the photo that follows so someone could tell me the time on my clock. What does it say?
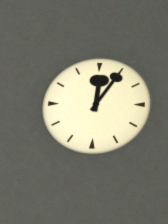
12:05
